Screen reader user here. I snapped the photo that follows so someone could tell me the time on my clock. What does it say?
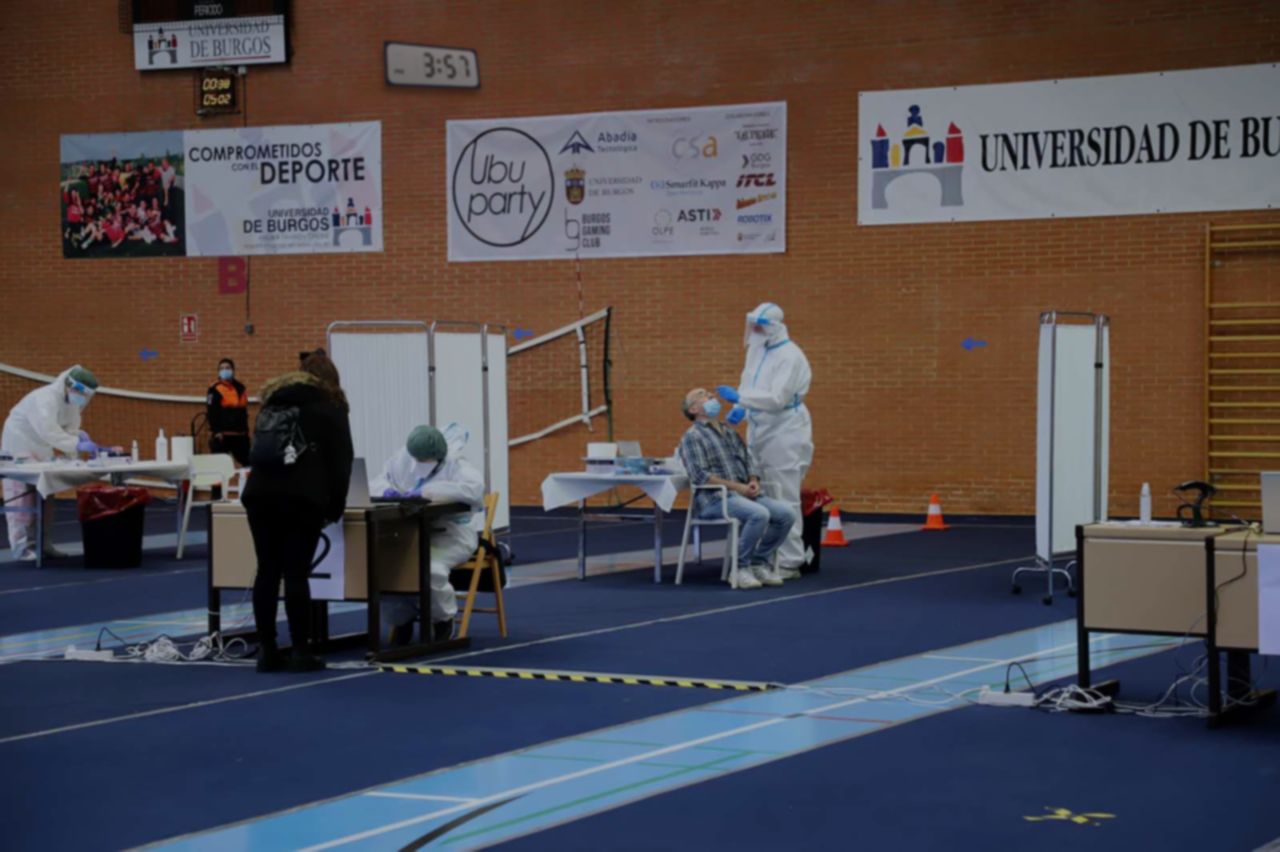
3:57
